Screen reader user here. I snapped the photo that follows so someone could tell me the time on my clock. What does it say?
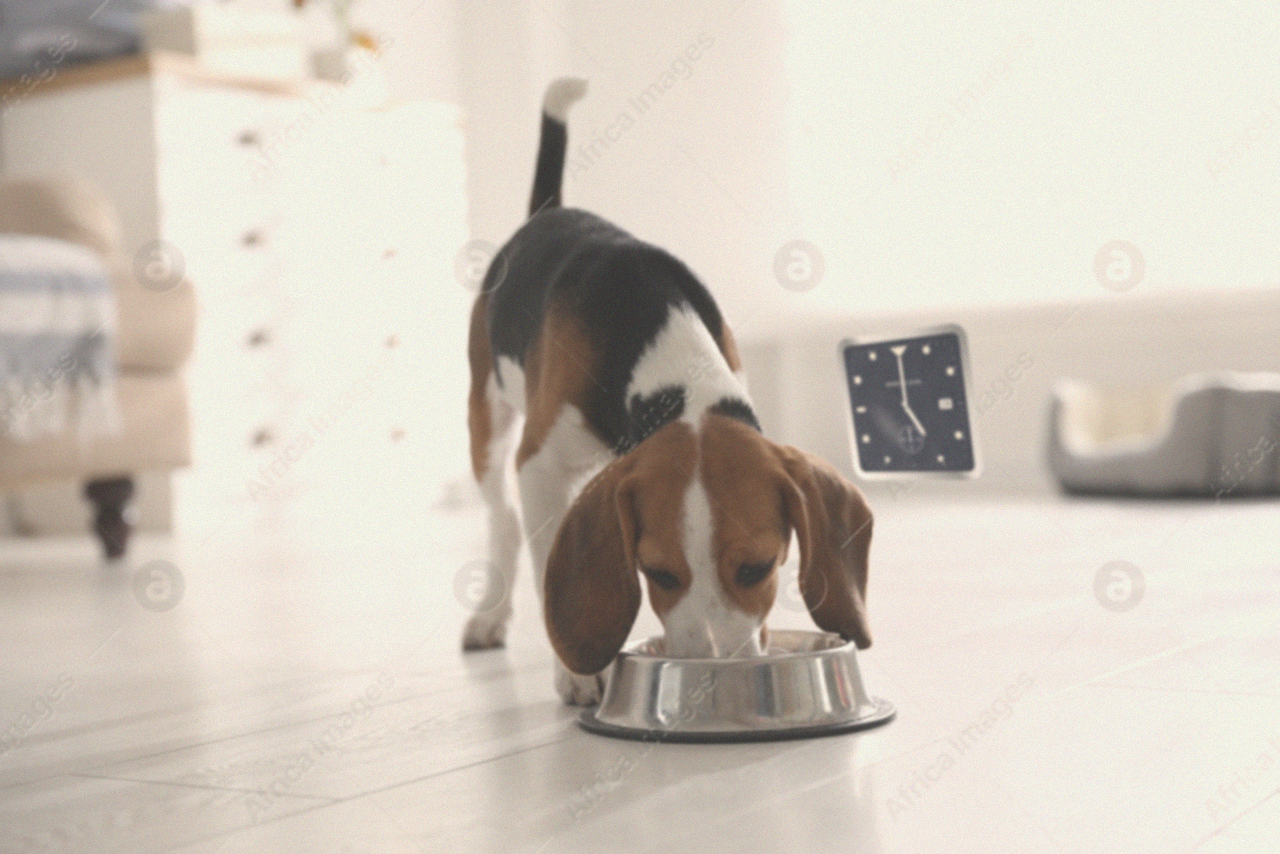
5:00
